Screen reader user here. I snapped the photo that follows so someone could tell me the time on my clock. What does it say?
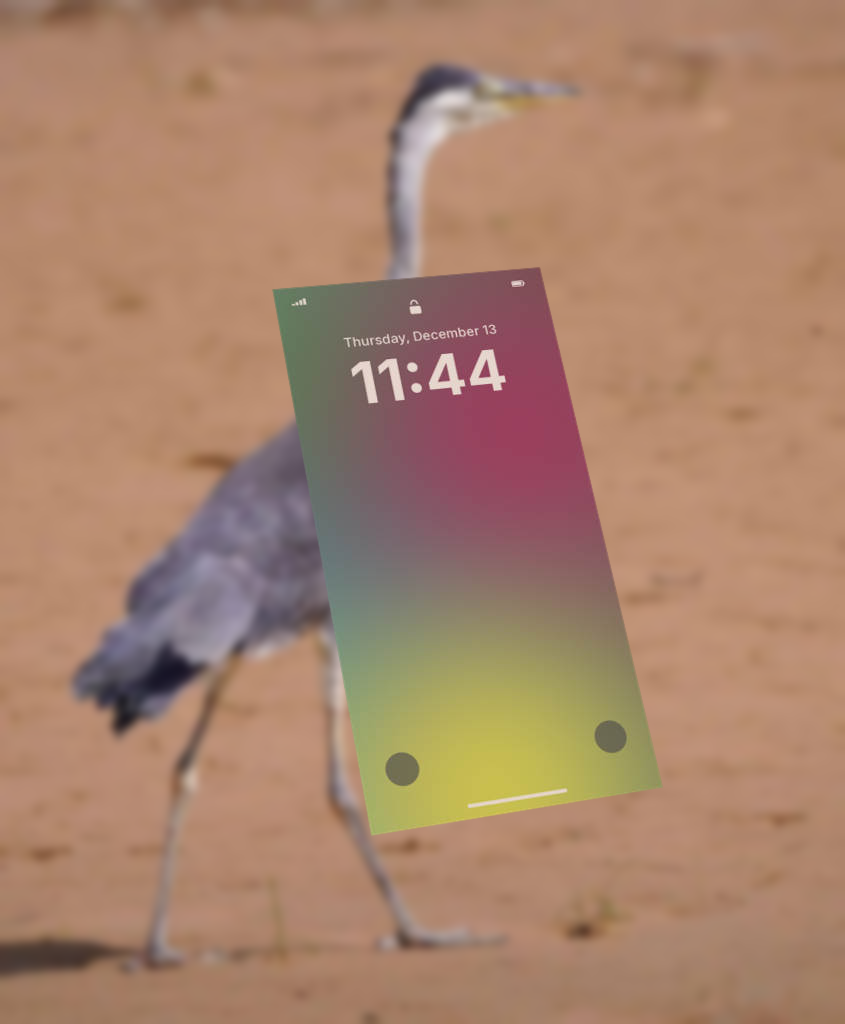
11:44
